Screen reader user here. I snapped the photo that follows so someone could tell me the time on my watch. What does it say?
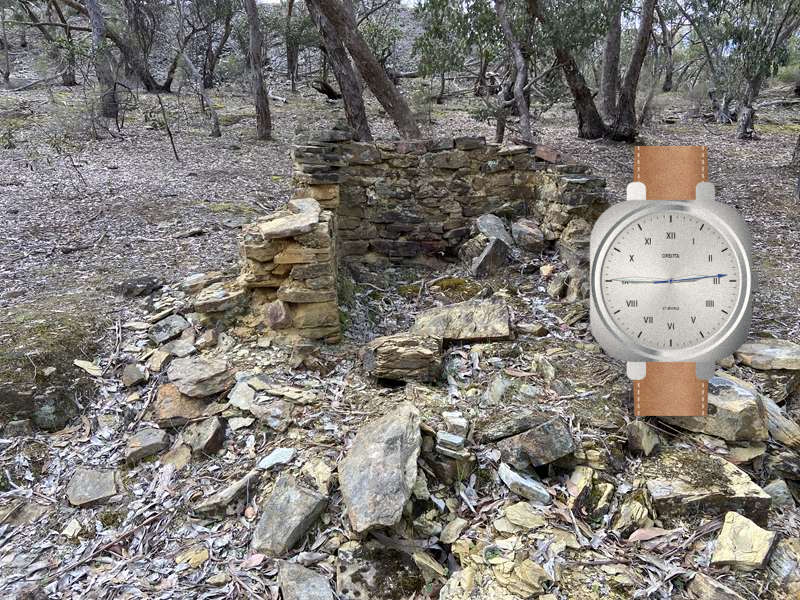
2:45:14
